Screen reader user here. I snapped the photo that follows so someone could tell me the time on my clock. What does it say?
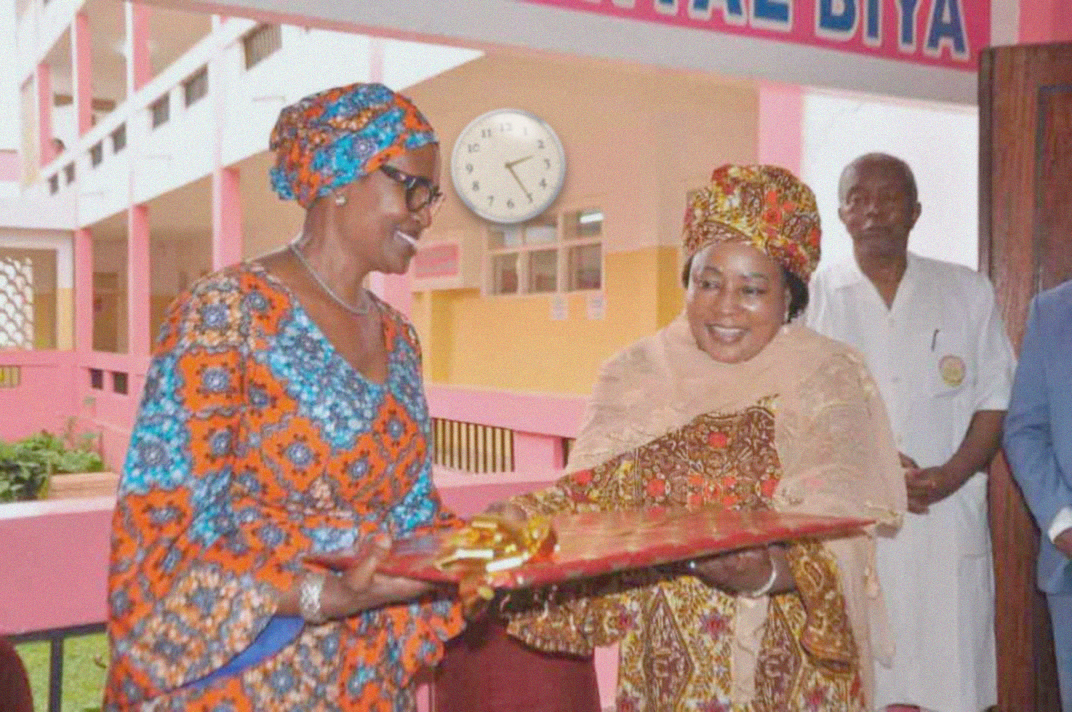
2:25
